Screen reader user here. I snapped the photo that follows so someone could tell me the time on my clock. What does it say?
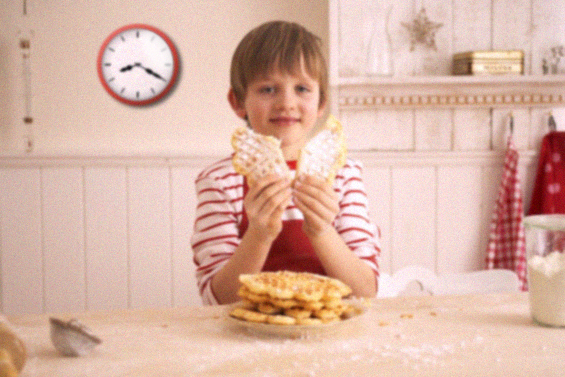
8:20
